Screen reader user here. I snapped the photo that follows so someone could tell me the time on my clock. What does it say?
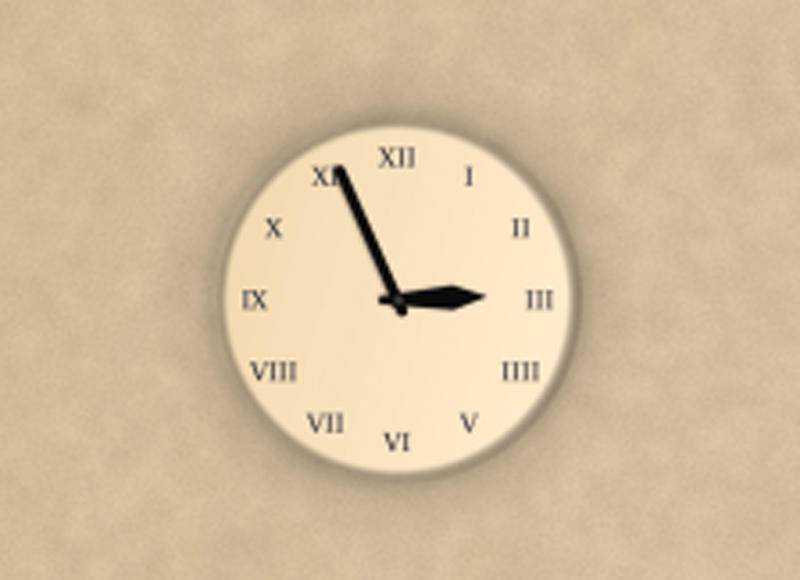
2:56
